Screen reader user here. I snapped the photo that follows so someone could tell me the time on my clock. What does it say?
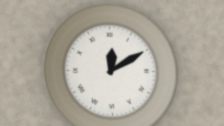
12:10
